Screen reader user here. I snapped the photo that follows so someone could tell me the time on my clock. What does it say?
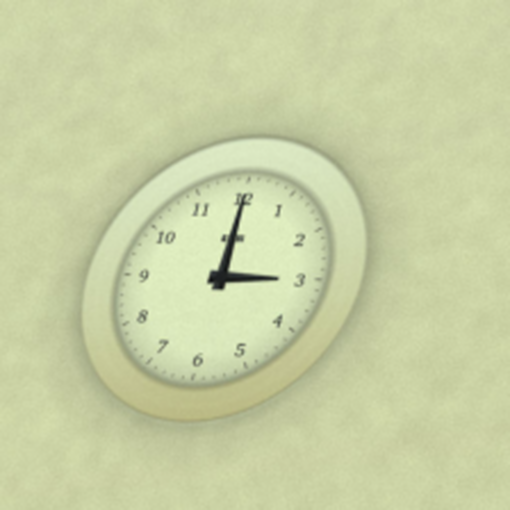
3:00
